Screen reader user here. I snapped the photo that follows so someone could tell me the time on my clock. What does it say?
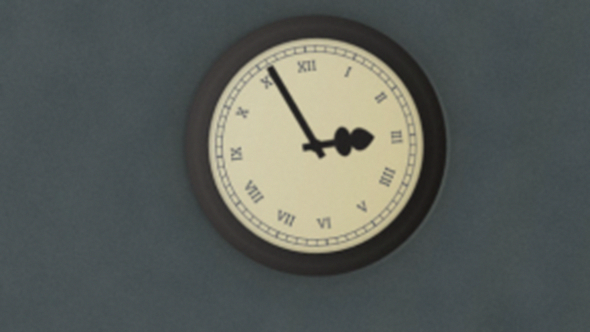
2:56
